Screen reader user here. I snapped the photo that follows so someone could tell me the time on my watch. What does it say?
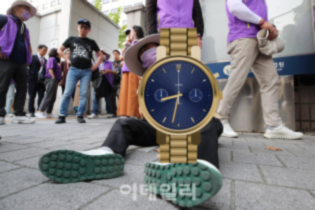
8:32
